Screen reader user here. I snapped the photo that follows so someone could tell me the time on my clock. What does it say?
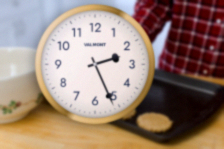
2:26
